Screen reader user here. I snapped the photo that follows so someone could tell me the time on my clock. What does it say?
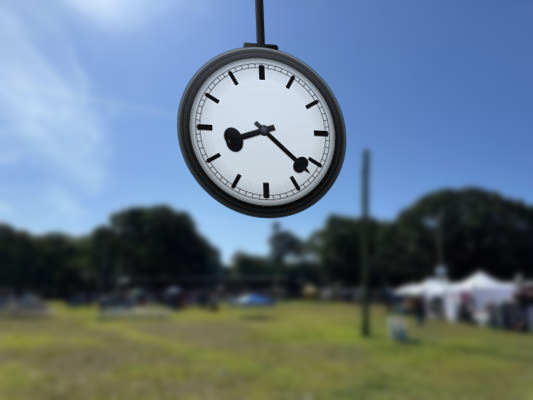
8:22
